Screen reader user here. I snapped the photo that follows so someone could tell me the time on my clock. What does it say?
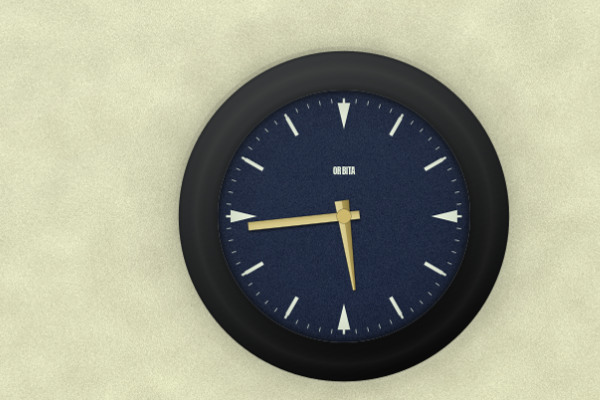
5:44
